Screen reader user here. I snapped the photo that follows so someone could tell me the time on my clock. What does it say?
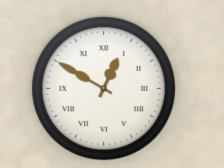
12:50
